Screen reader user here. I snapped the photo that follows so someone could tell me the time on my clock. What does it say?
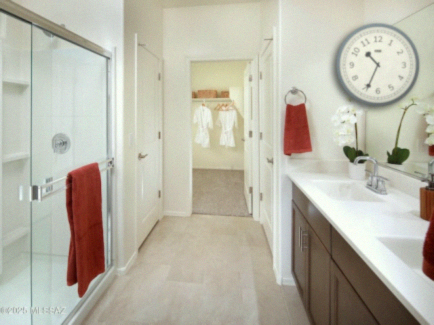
10:34
